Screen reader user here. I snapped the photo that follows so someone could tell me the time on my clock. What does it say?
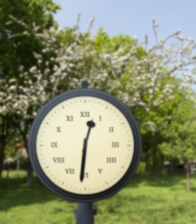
12:31
